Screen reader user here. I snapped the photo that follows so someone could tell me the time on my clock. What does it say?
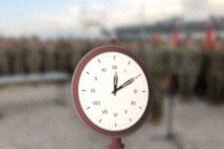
12:10
